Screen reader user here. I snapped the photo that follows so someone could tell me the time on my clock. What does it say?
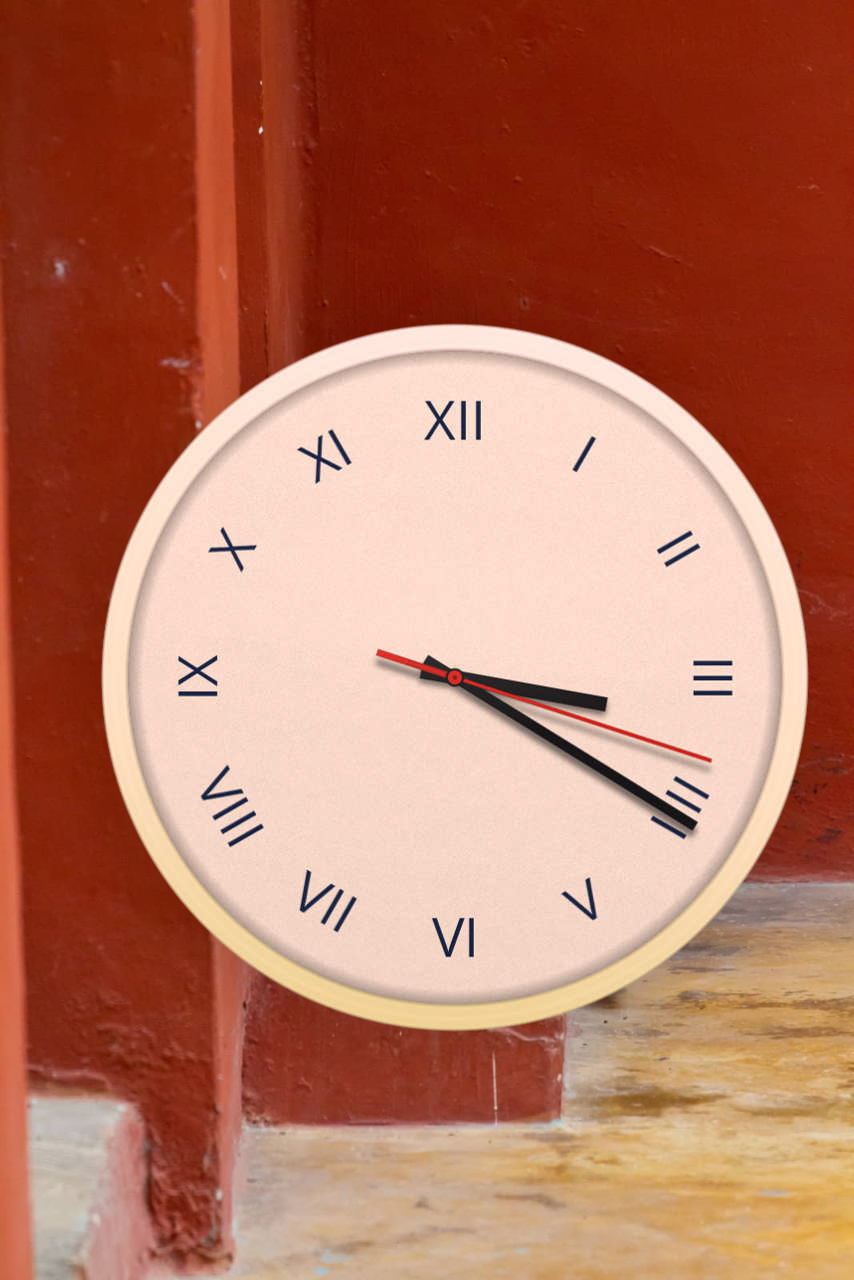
3:20:18
